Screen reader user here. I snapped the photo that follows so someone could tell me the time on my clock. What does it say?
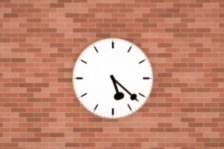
5:22
